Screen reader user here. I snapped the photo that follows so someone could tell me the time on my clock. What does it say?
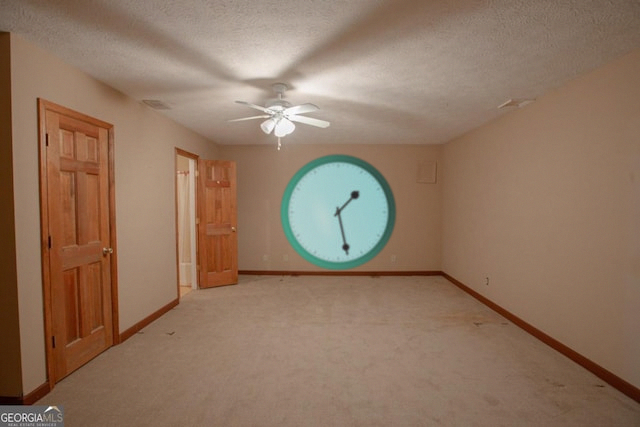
1:28
